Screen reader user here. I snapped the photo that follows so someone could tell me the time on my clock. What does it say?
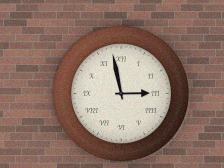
2:58
